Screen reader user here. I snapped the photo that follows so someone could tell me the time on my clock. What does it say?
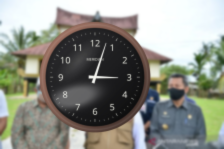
3:03
